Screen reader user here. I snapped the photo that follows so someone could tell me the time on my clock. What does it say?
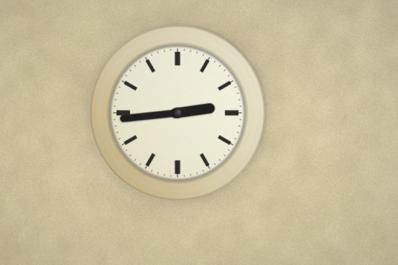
2:44
